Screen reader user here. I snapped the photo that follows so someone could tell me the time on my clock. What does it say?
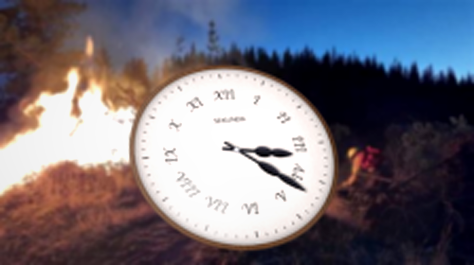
3:22
